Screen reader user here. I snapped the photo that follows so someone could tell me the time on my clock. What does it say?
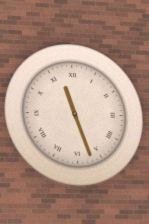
11:27
